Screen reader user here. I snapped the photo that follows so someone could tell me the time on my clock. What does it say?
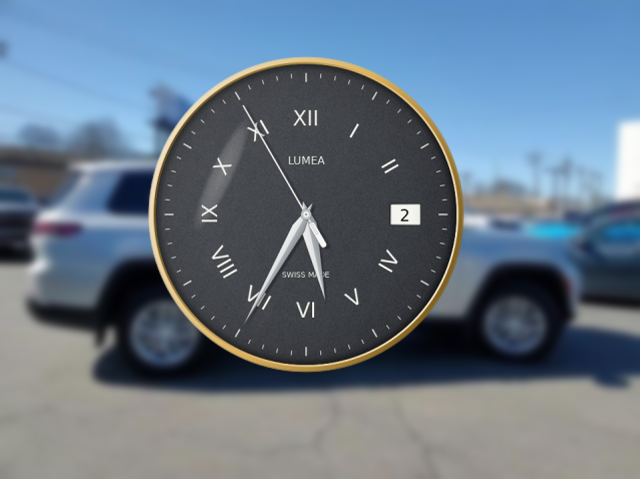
5:34:55
